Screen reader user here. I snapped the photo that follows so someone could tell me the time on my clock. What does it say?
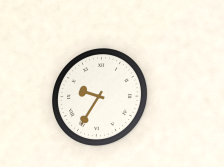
9:35
